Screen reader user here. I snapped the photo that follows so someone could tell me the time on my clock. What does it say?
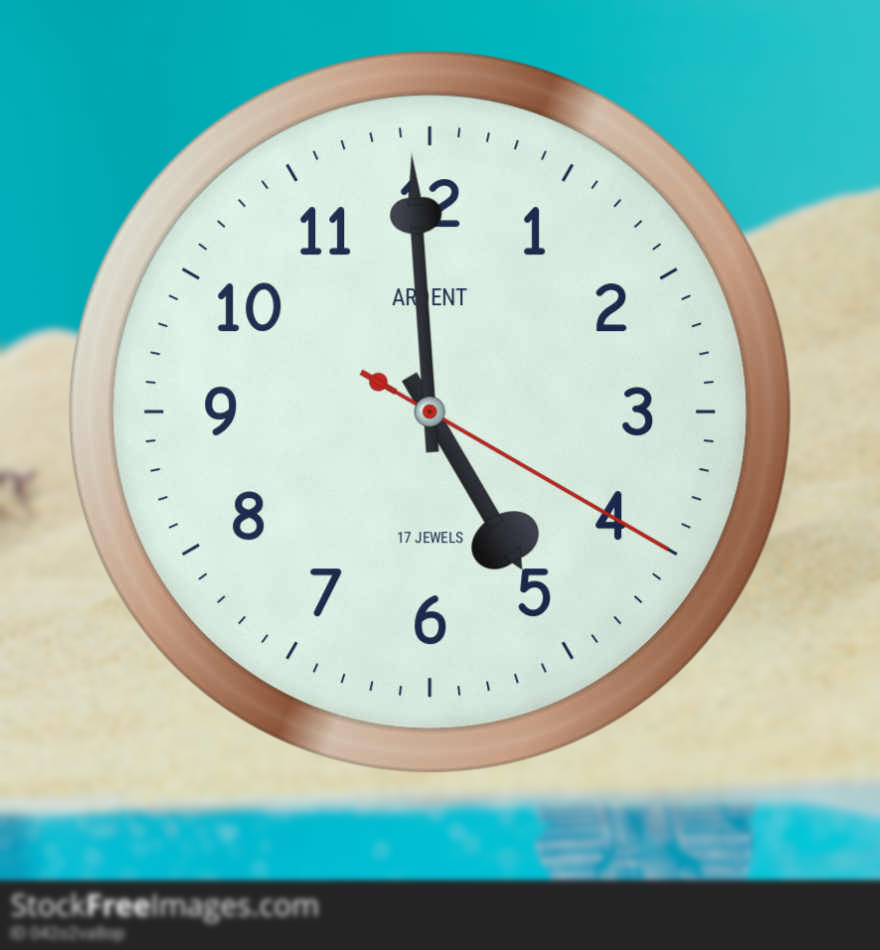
4:59:20
